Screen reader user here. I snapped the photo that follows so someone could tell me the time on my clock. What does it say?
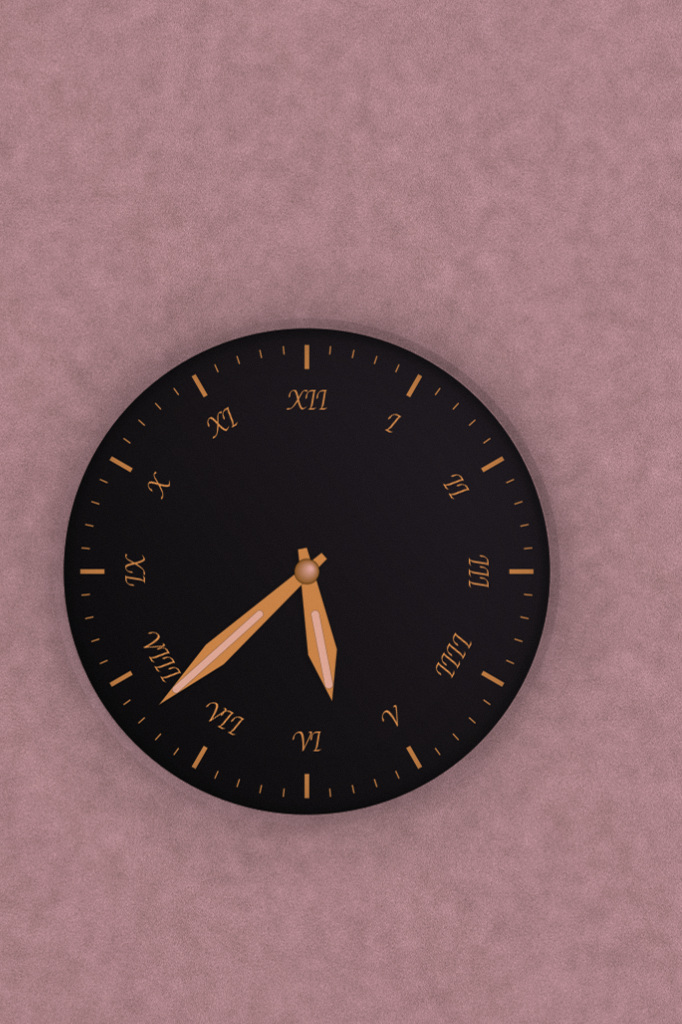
5:38
